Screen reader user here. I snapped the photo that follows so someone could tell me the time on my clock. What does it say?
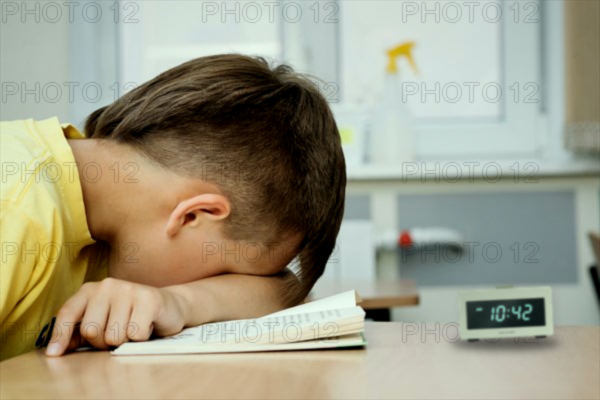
10:42
